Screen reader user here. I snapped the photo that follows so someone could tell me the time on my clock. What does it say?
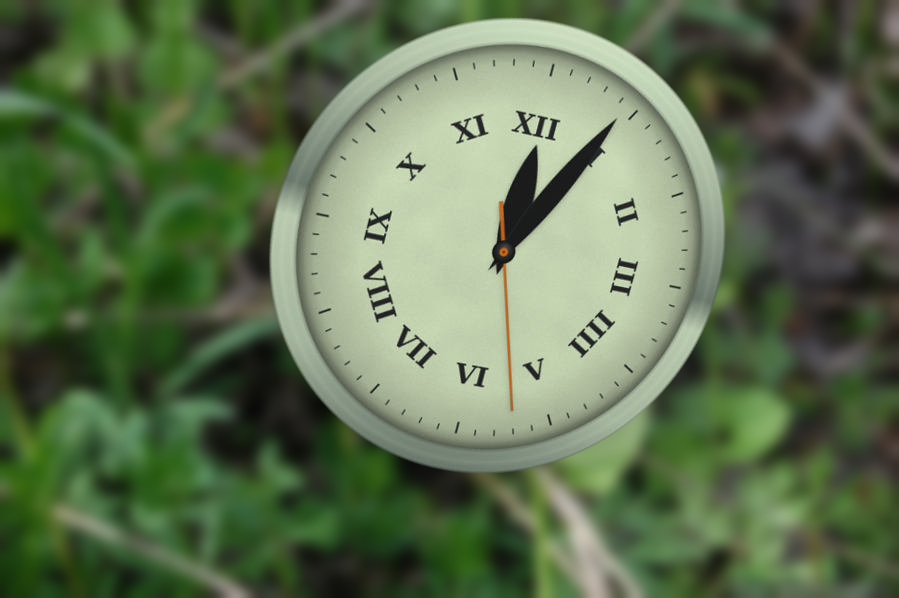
12:04:27
